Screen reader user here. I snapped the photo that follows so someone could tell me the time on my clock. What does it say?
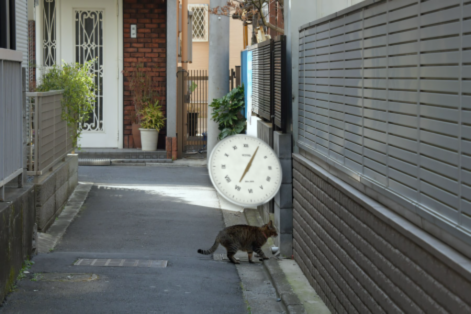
7:05
